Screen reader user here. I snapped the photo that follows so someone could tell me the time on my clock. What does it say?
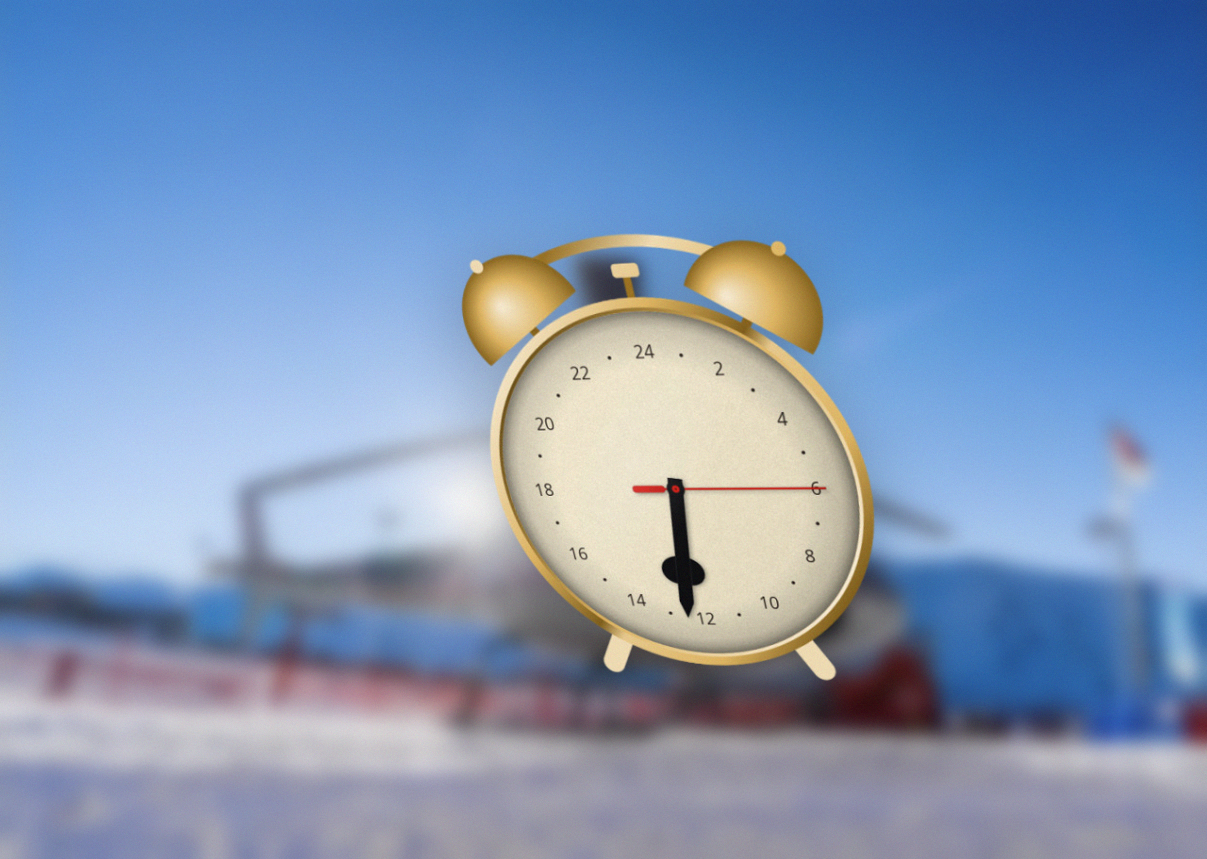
12:31:15
